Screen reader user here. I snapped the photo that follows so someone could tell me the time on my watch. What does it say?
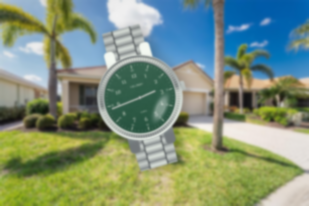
2:44
